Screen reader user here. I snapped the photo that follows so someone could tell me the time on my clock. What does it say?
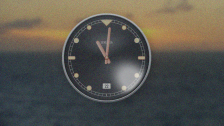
11:01
